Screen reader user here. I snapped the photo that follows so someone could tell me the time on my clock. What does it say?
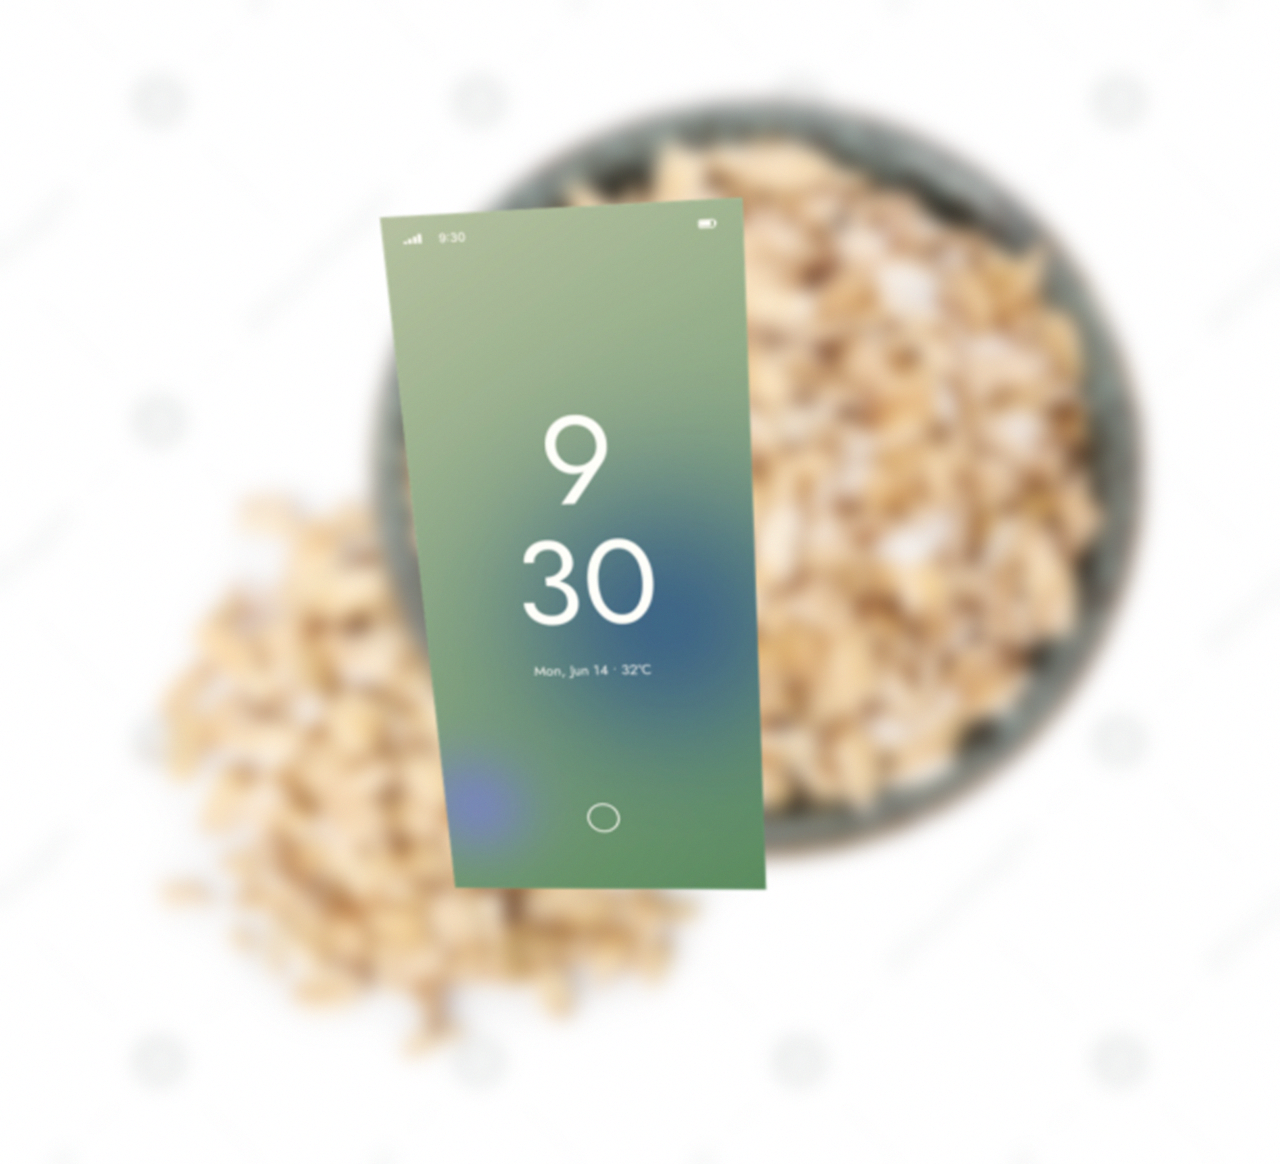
9:30
